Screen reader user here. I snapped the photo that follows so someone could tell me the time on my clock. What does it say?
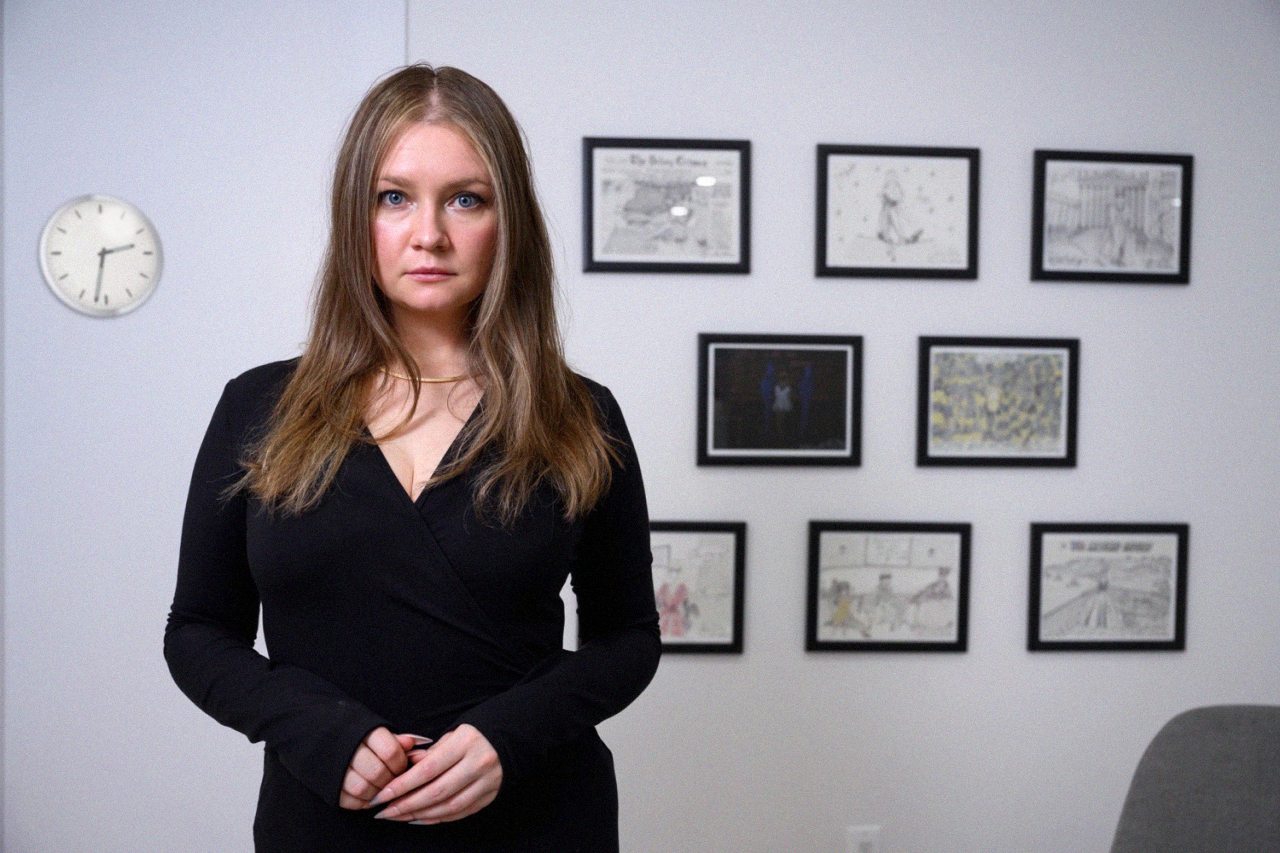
2:32
